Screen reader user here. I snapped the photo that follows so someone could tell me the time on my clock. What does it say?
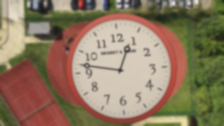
12:47
